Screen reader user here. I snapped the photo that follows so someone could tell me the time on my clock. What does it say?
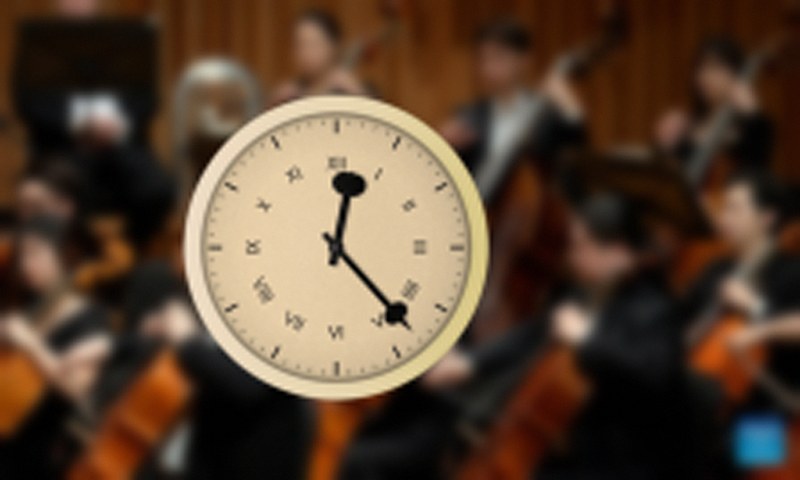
12:23
